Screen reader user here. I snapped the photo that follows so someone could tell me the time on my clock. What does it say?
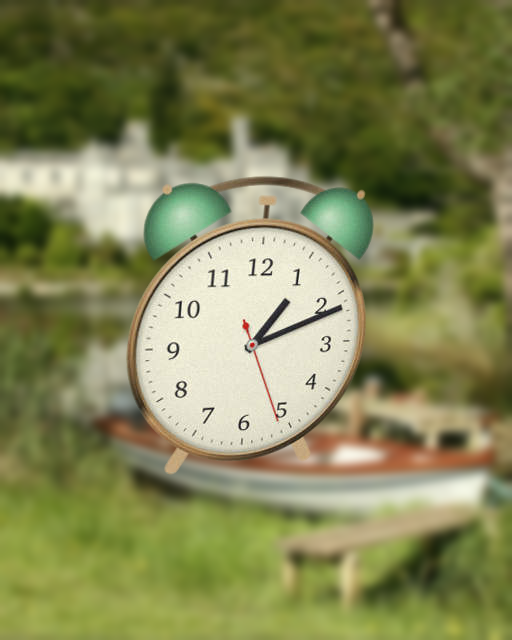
1:11:26
